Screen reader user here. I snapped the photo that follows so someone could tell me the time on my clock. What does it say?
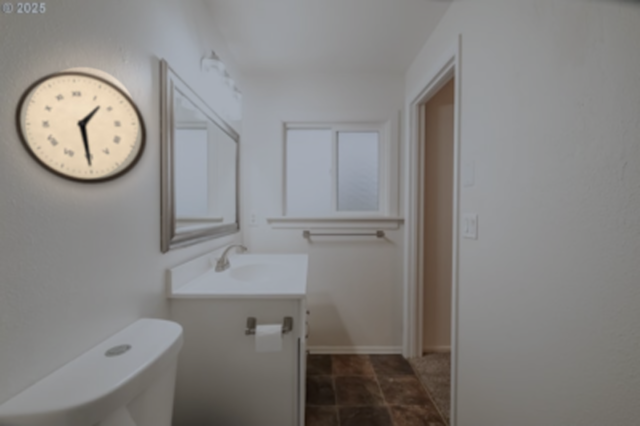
1:30
